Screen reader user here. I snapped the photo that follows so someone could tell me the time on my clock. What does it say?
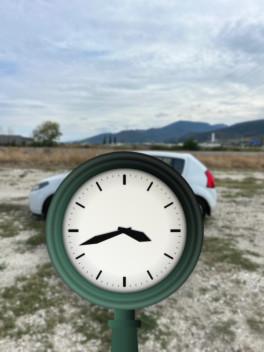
3:42
